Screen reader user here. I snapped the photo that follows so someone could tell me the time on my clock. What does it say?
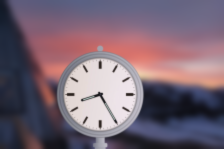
8:25
